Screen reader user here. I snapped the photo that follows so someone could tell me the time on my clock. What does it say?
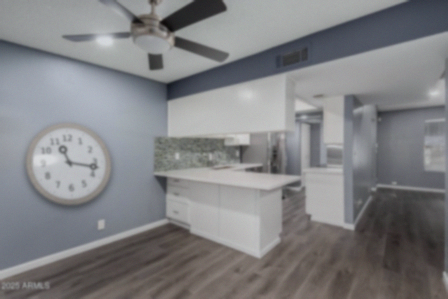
11:17
